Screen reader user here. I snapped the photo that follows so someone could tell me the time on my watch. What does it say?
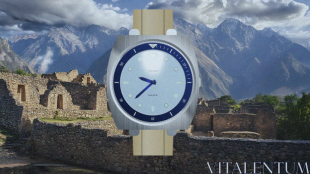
9:38
